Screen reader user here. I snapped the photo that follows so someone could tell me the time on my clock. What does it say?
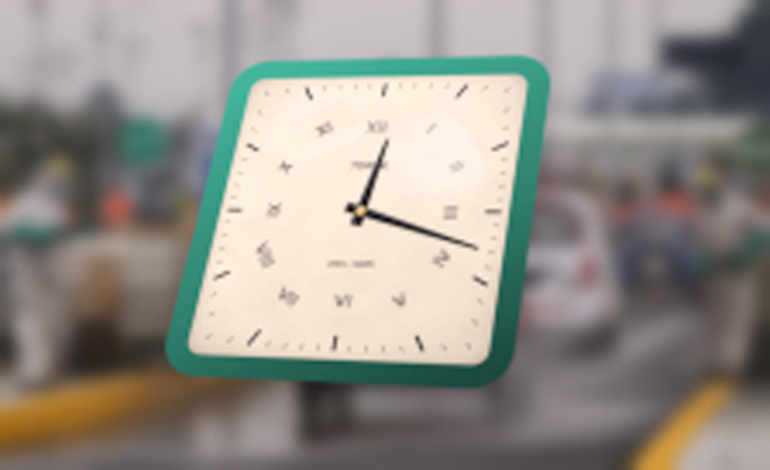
12:18
